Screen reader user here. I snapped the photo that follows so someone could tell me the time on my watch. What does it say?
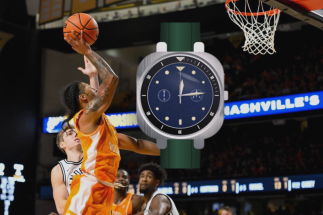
12:14
